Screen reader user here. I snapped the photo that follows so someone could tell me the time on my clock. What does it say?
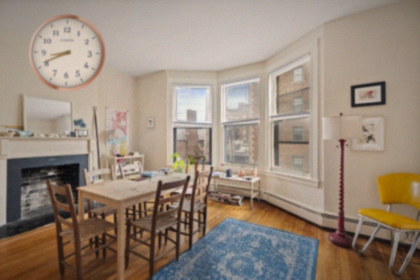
8:41
